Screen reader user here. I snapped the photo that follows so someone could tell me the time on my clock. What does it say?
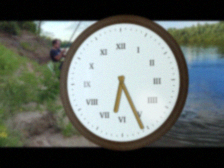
6:26
